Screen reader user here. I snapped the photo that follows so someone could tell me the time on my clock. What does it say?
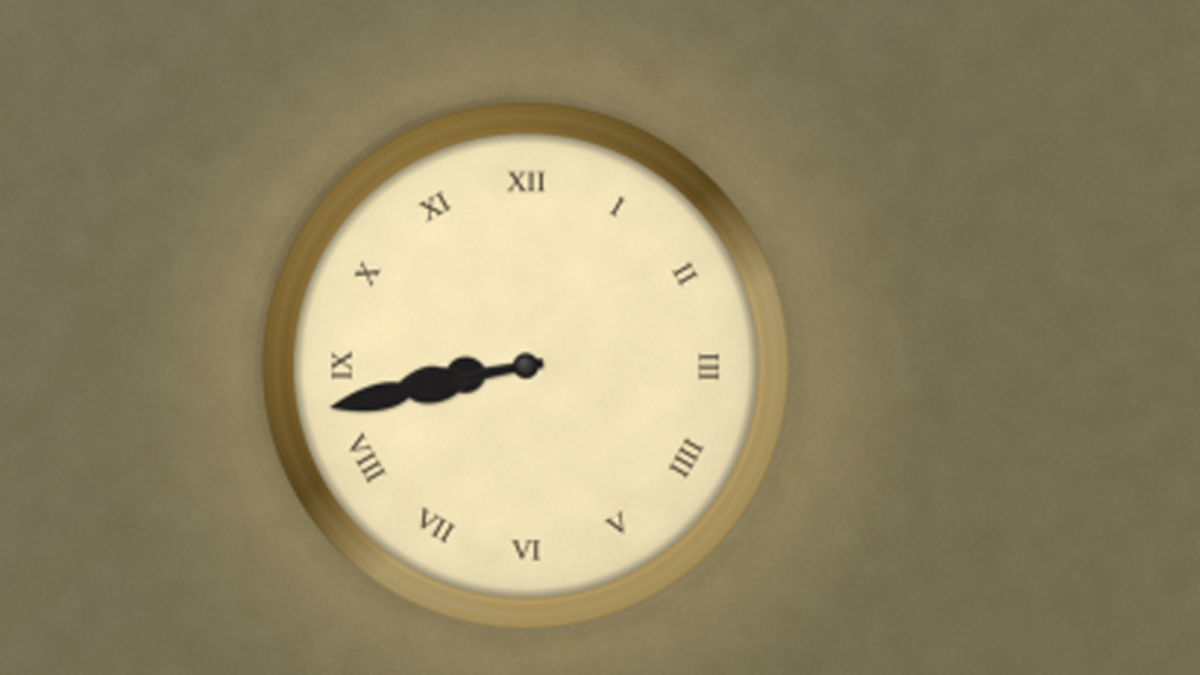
8:43
